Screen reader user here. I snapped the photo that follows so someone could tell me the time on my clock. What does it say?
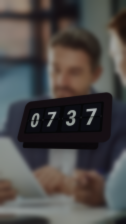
7:37
